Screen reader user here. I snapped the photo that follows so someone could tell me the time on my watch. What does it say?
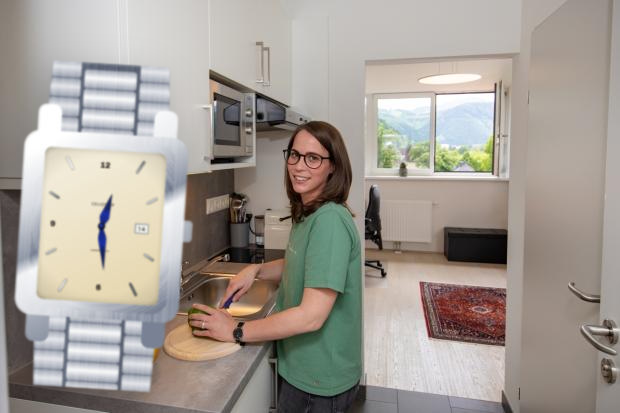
12:29
